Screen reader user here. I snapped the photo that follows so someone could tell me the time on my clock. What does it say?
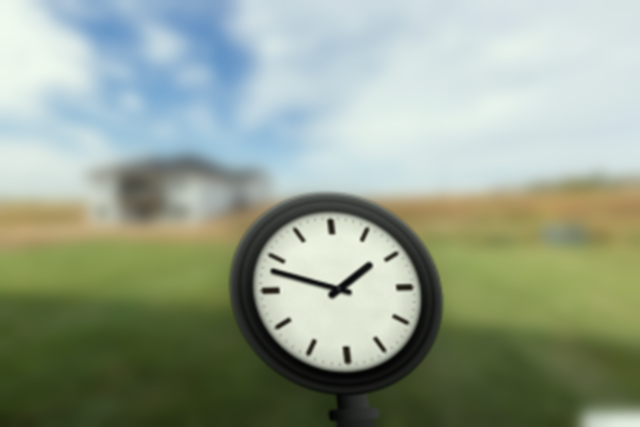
1:48
